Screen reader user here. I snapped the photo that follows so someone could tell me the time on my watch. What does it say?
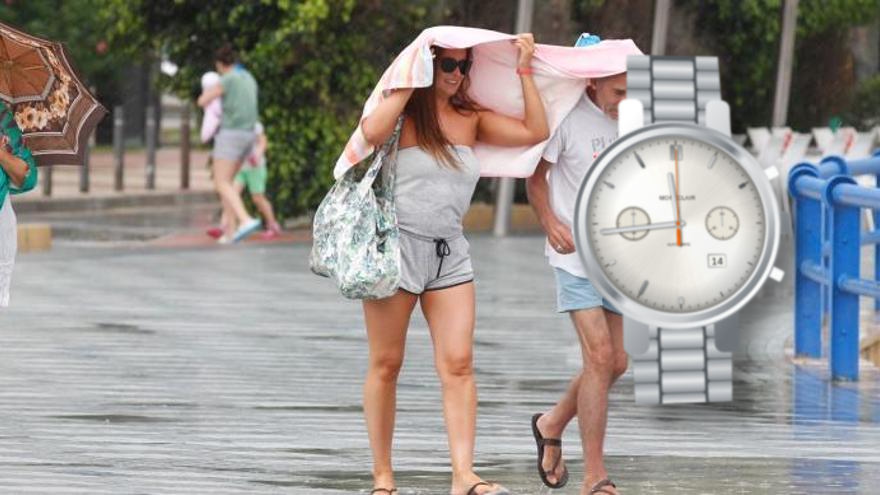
11:44
